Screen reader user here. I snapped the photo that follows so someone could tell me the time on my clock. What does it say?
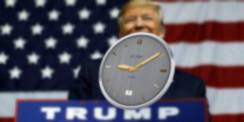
9:09
